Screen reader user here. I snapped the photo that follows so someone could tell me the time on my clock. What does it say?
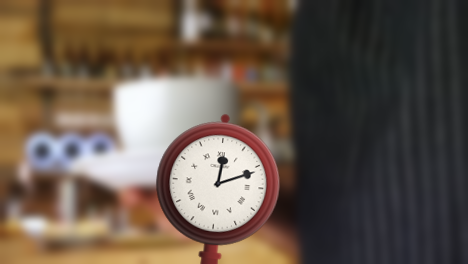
12:11
